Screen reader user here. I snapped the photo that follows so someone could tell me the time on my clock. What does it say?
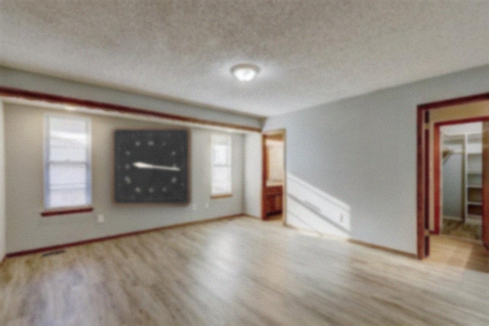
9:16
